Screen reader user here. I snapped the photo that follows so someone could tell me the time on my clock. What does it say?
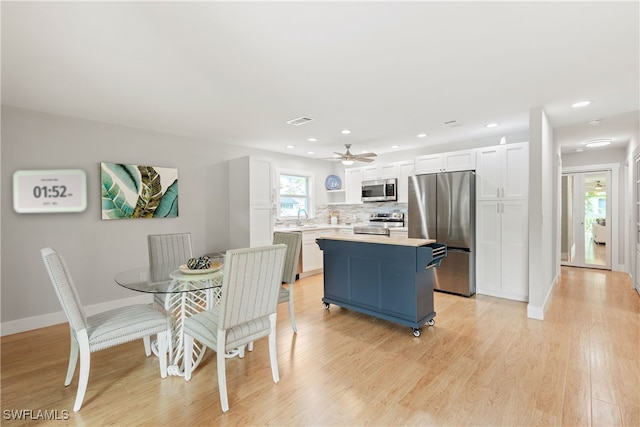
1:52
